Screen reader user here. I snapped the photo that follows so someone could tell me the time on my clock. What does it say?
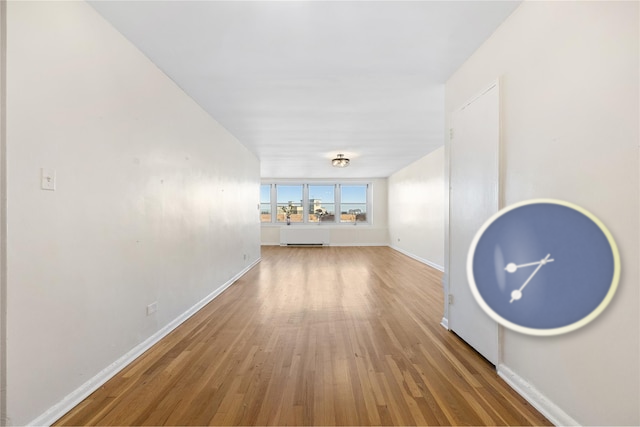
8:36
